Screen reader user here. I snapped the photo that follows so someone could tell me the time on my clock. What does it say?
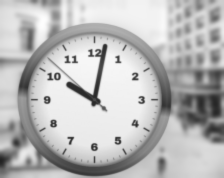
10:01:52
